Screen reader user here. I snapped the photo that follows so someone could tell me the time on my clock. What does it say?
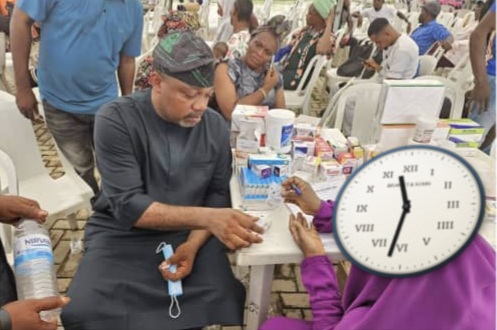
11:32
